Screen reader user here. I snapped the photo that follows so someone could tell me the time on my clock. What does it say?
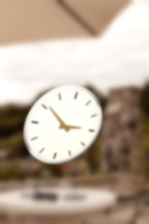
2:51
